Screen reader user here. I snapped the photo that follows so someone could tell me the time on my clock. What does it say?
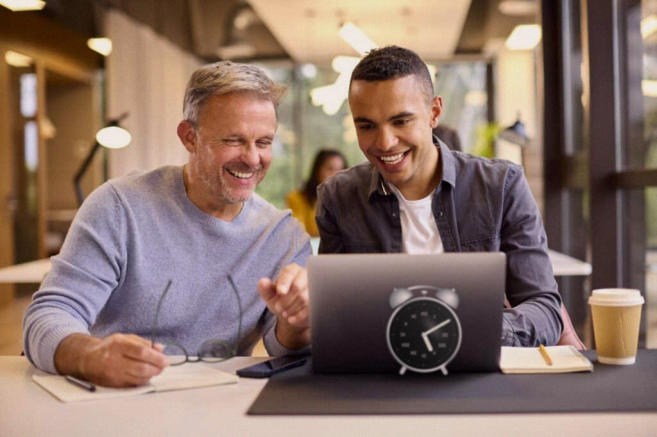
5:10
